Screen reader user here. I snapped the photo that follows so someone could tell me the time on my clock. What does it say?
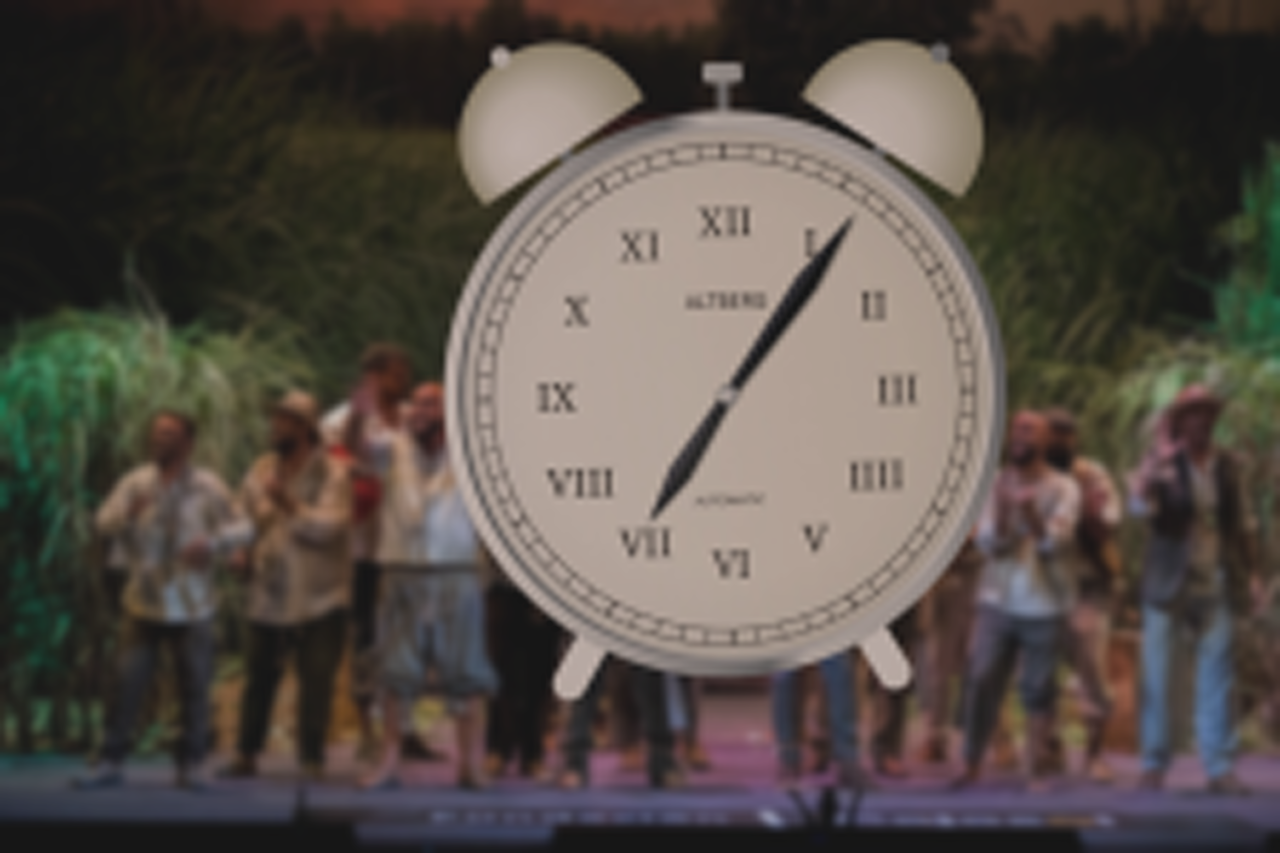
7:06
